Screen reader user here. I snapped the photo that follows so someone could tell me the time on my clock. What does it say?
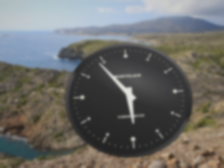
5:54
